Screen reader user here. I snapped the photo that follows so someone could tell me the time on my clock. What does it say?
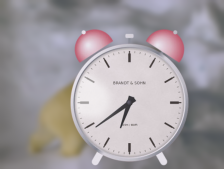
6:39
